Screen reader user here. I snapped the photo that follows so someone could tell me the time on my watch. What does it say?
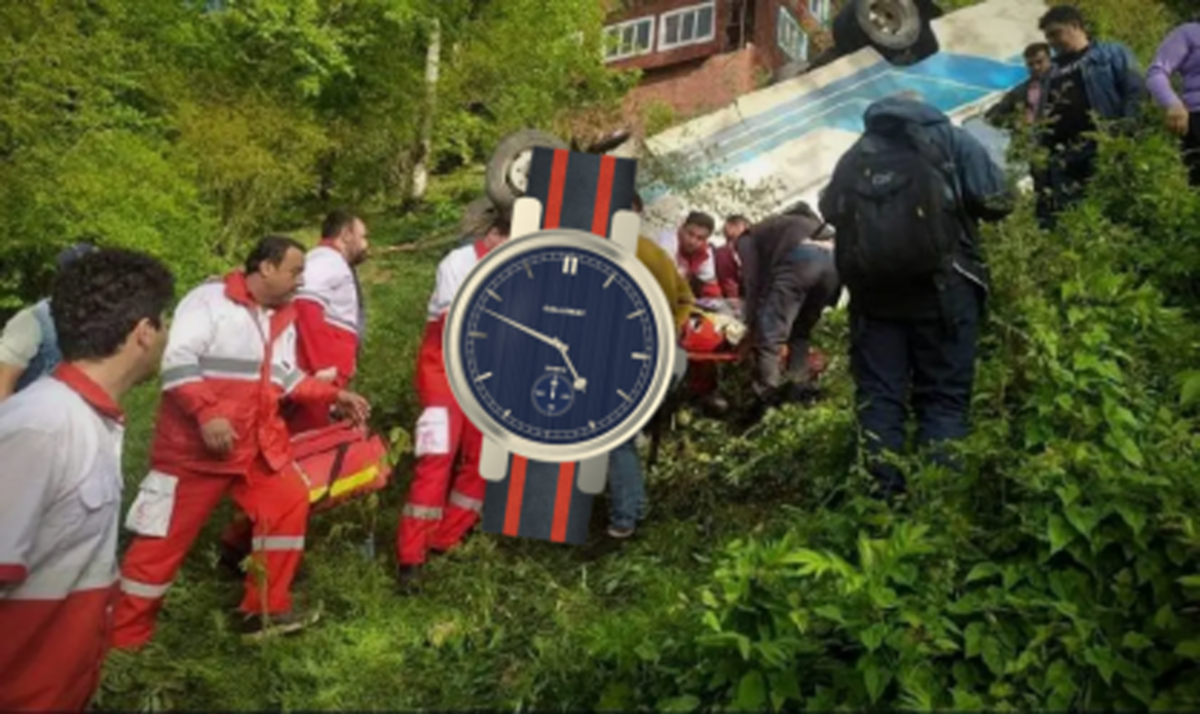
4:48
